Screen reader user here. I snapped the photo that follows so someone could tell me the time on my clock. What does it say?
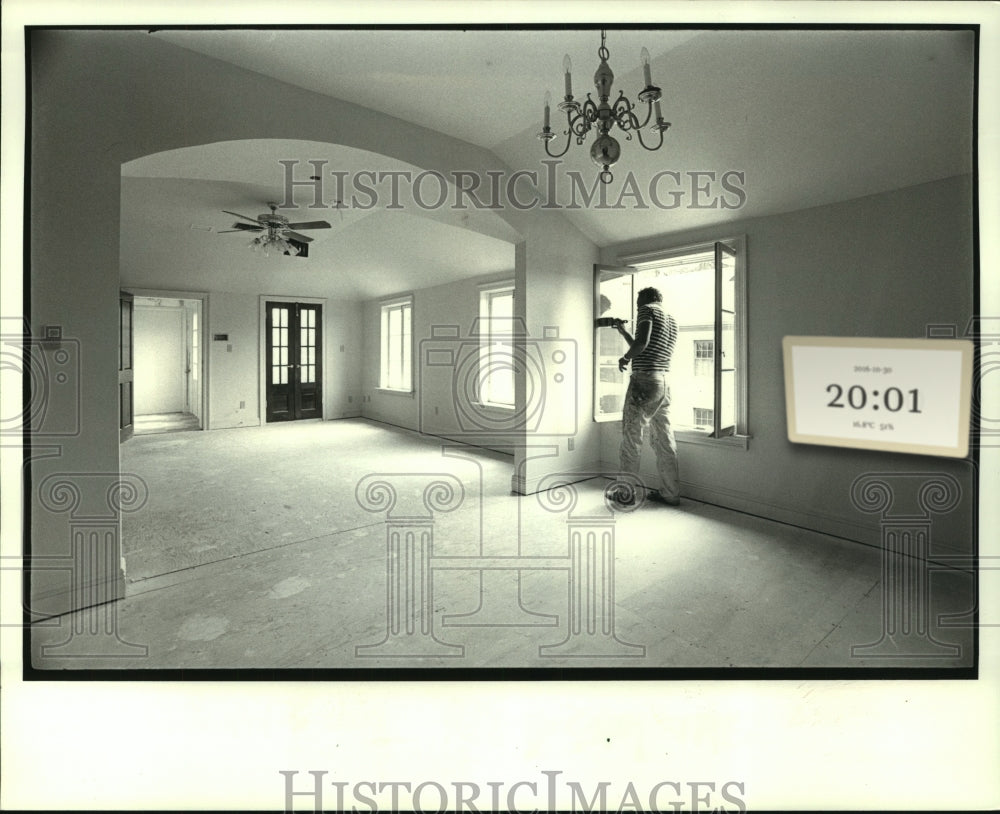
20:01
